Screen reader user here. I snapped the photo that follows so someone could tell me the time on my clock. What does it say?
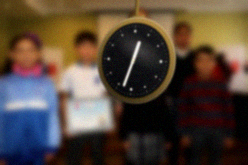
12:33
